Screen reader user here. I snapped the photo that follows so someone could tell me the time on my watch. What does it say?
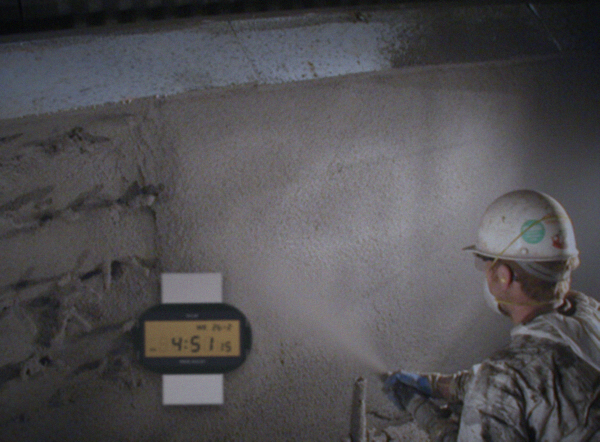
4:51
